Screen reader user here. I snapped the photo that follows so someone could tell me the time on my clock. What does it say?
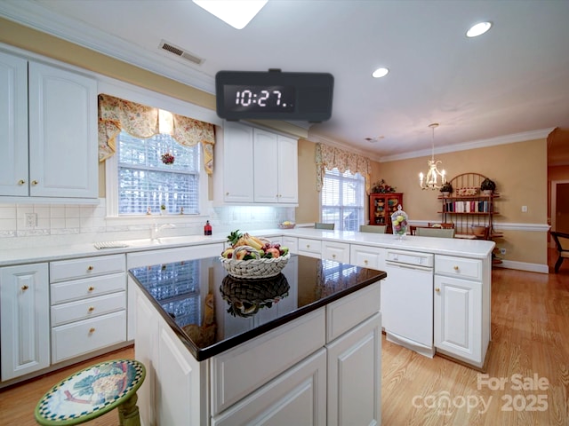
10:27
